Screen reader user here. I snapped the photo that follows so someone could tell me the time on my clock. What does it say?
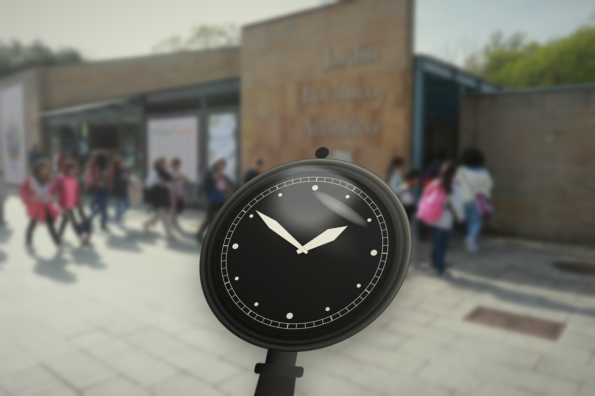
1:51
